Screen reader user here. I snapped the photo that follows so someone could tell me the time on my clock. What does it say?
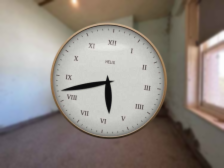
5:42
